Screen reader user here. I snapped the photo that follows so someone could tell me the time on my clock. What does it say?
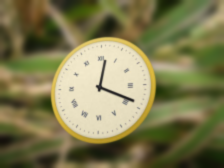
12:19
